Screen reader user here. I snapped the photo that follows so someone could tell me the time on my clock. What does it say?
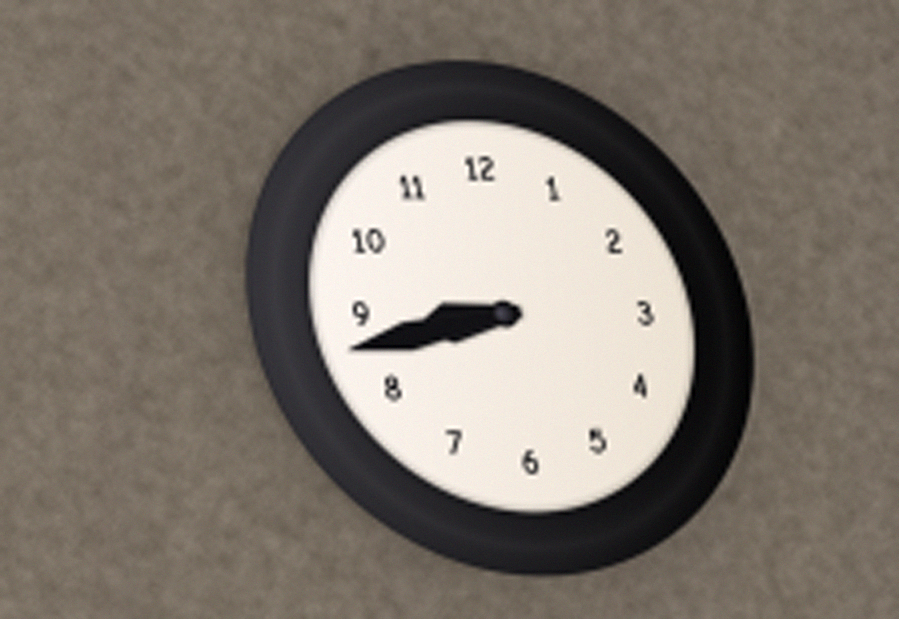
8:43
